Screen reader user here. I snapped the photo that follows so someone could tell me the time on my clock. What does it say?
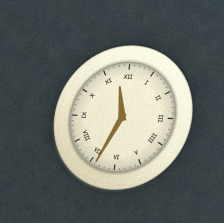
11:34
